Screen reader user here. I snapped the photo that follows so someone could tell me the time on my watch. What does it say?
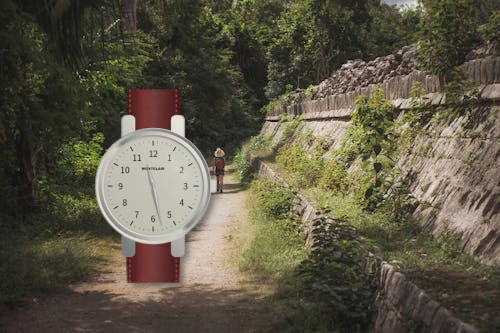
11:28
